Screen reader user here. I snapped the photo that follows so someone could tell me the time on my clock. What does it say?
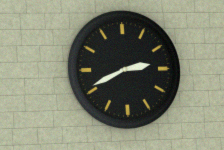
2:41
